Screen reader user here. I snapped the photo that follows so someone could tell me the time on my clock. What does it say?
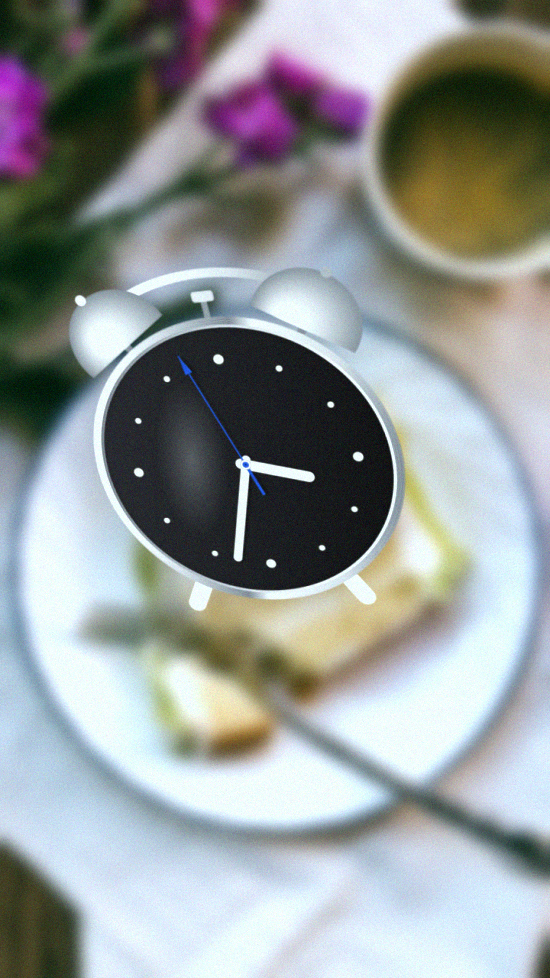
3:32:57
